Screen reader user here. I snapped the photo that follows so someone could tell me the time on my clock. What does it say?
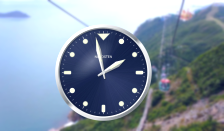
1:58
